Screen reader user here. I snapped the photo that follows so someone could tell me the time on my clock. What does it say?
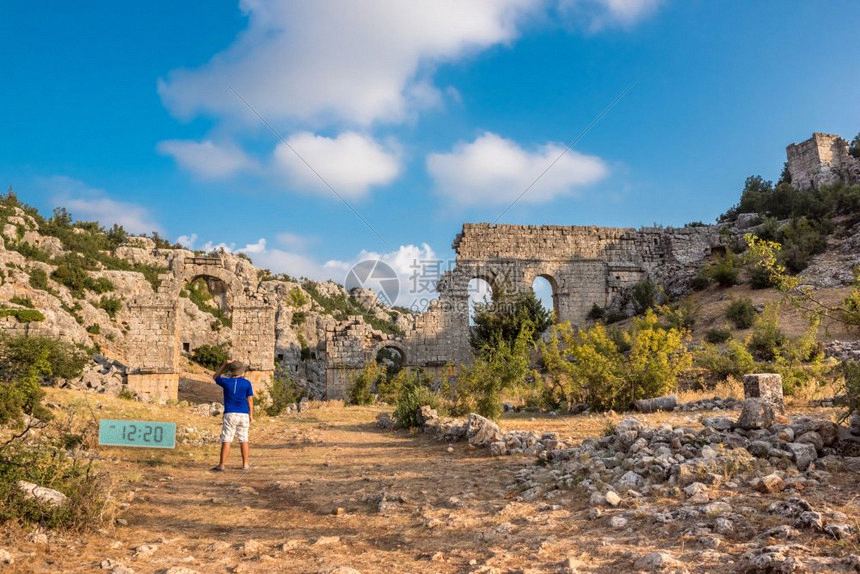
12:20
